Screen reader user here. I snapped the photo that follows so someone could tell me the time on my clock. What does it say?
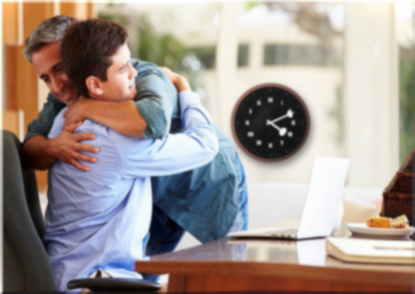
4:11
